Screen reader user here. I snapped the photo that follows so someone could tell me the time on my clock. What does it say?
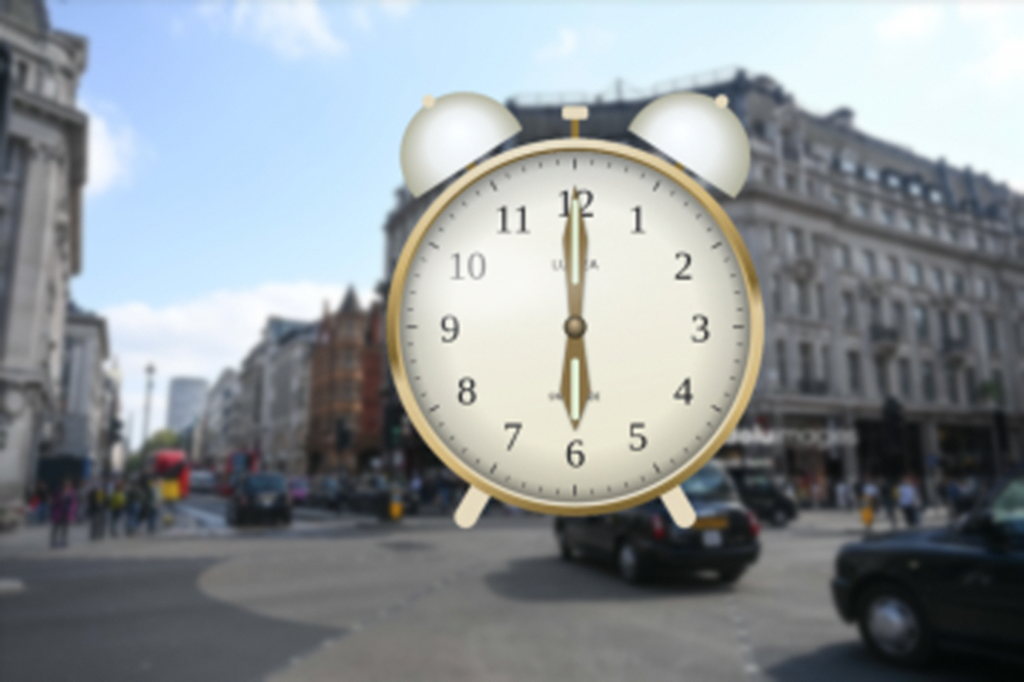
6:00
